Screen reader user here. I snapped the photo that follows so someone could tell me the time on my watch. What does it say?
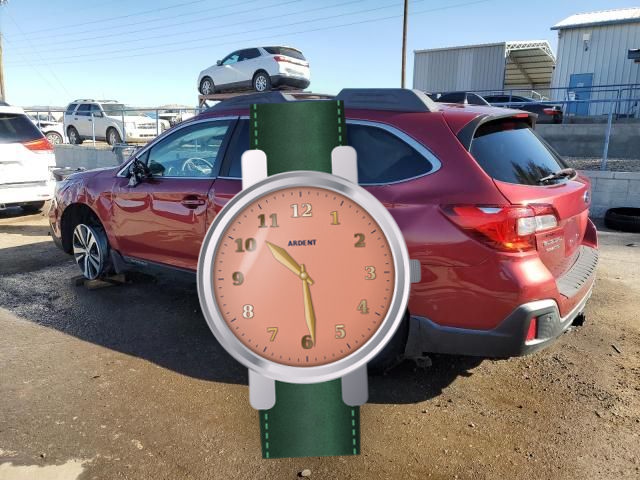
10:29
